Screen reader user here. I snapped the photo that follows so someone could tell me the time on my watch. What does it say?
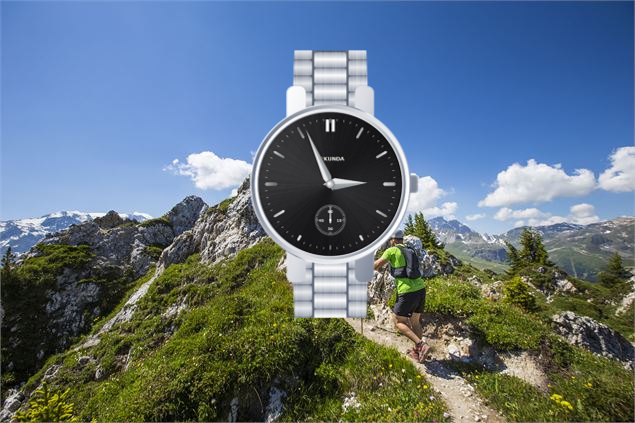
2:56
